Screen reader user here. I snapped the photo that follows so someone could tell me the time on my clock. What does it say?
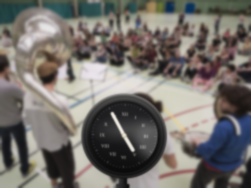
4:55
